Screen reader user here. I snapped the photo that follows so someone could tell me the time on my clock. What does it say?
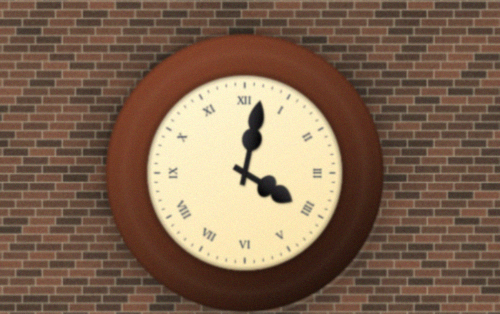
4:02
